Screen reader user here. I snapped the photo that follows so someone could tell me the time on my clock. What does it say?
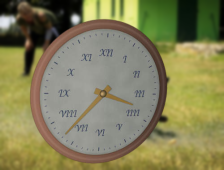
3:37
